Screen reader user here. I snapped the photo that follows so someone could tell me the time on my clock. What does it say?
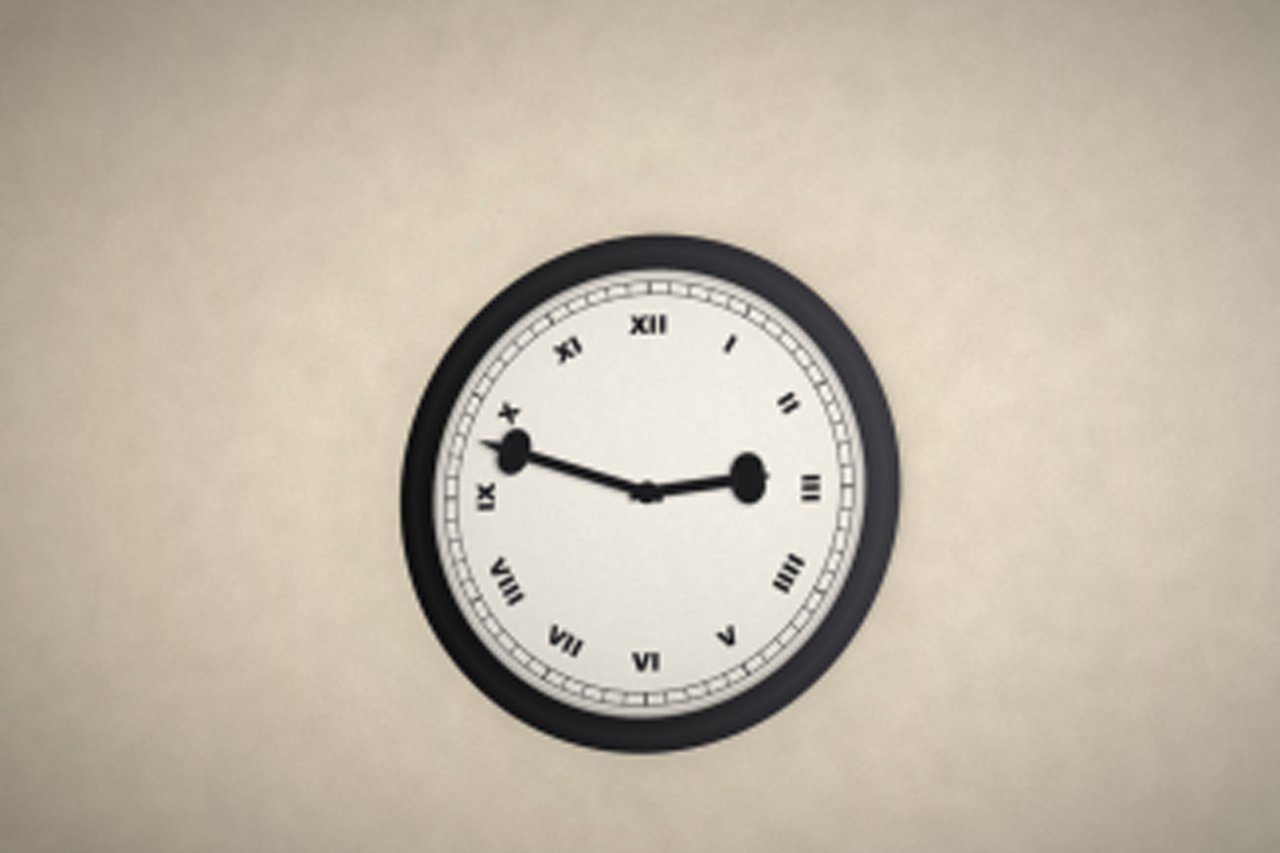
2:48
